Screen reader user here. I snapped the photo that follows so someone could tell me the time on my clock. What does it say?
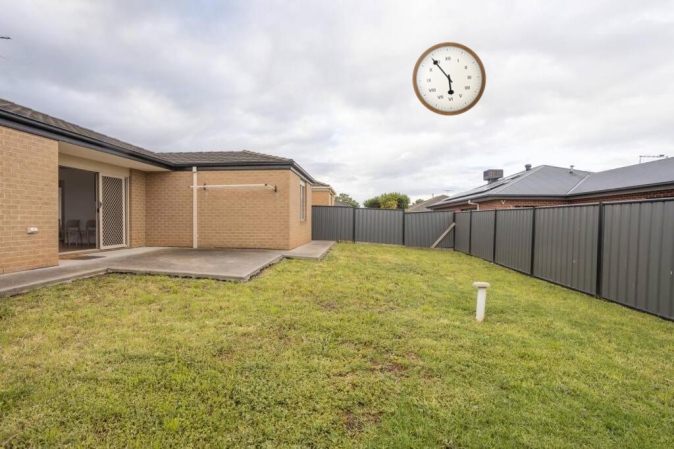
5:54
